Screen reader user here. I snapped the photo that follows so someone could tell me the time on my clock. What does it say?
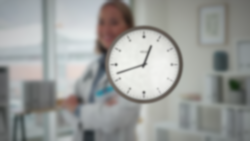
12:42
